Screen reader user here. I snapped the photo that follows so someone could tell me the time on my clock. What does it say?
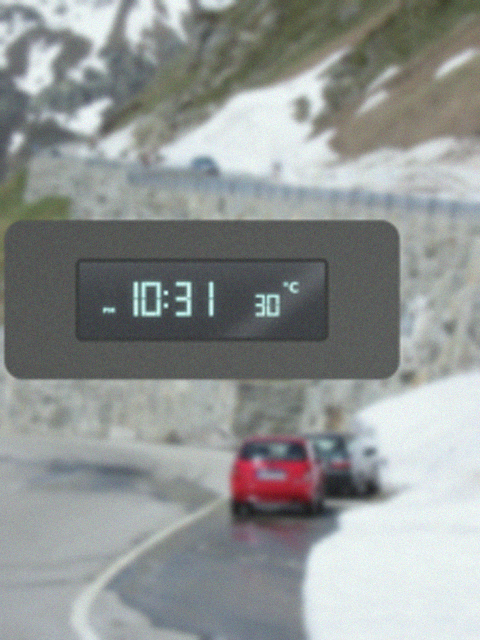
10:31
